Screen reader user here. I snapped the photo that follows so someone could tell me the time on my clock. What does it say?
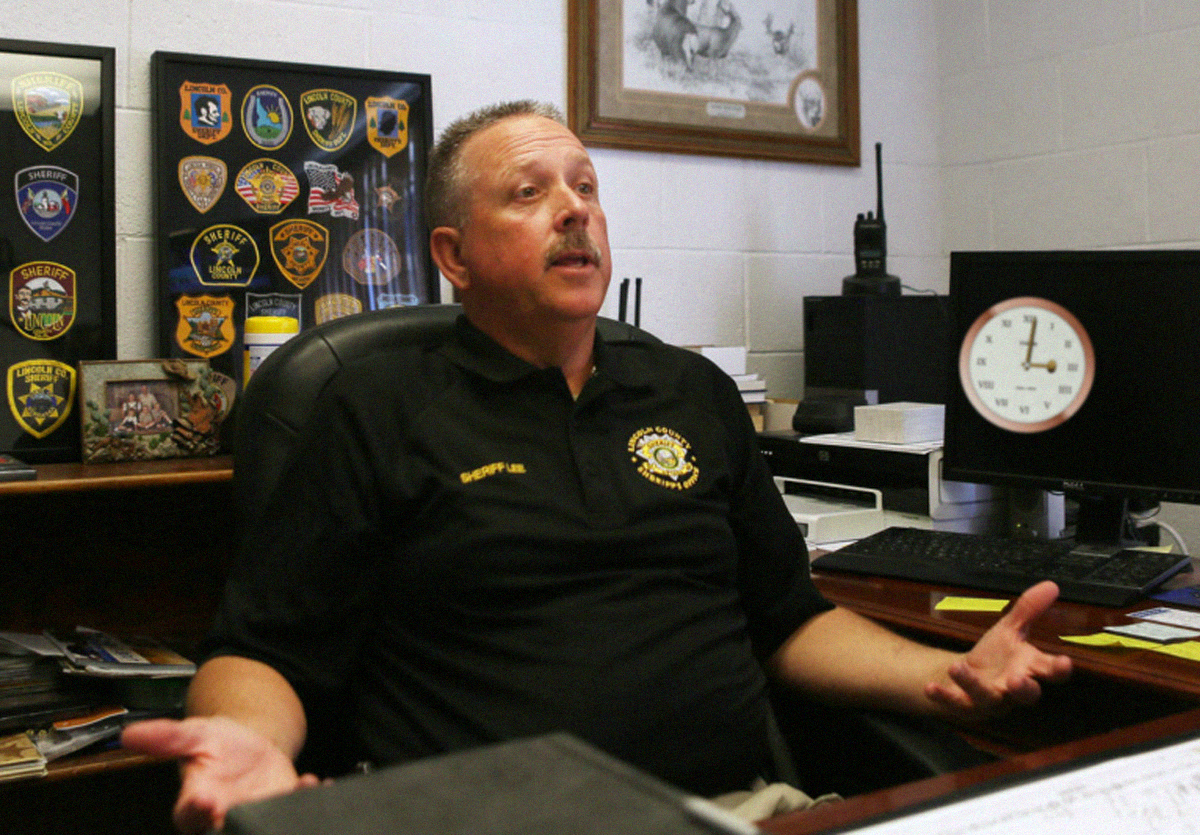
3:01
